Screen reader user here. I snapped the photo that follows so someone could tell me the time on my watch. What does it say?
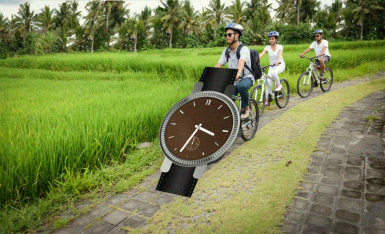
3:33
